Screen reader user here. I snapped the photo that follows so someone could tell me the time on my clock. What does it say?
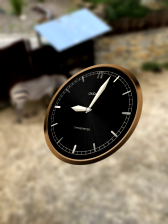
9:03
